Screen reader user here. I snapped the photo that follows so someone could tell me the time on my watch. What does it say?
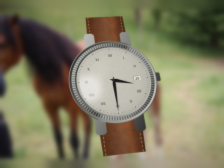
3:30
